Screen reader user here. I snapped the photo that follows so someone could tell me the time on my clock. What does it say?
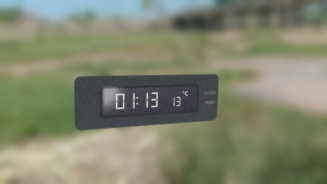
1:13
